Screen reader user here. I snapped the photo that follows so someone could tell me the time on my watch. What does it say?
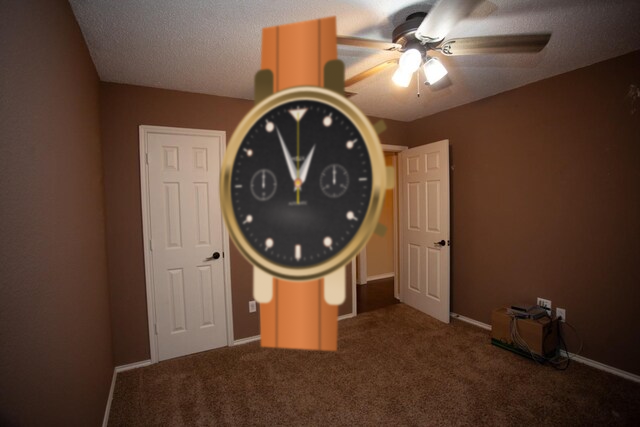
12:56
